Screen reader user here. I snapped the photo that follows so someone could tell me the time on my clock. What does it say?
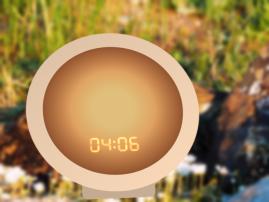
4:06
